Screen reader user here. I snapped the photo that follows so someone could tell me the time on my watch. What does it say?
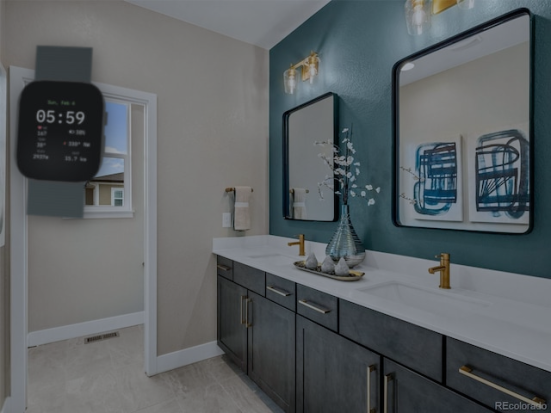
5:59
